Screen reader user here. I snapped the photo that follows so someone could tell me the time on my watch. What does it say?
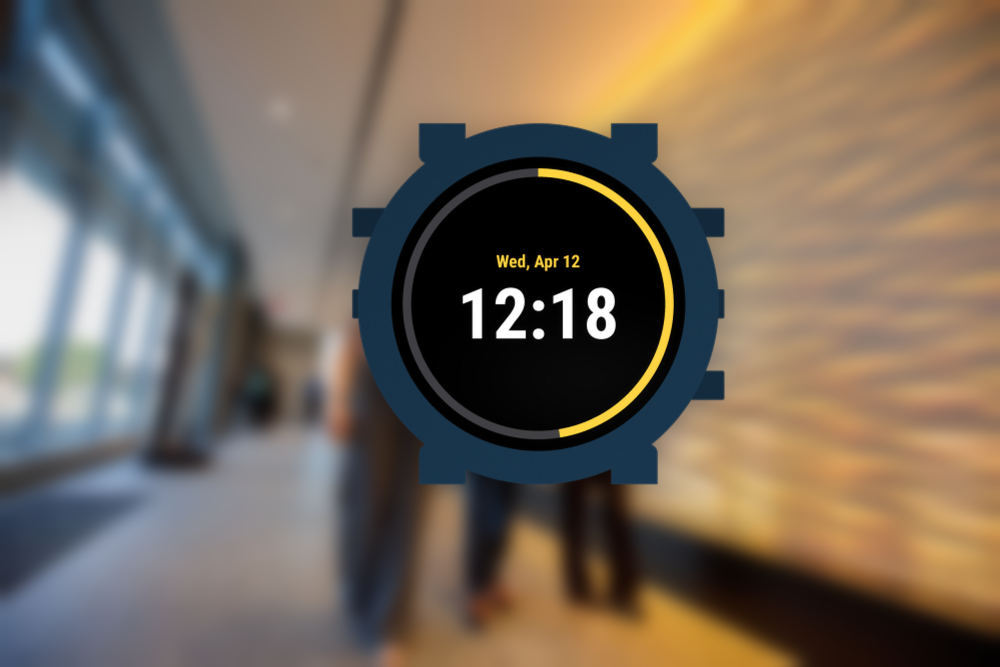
12:18
